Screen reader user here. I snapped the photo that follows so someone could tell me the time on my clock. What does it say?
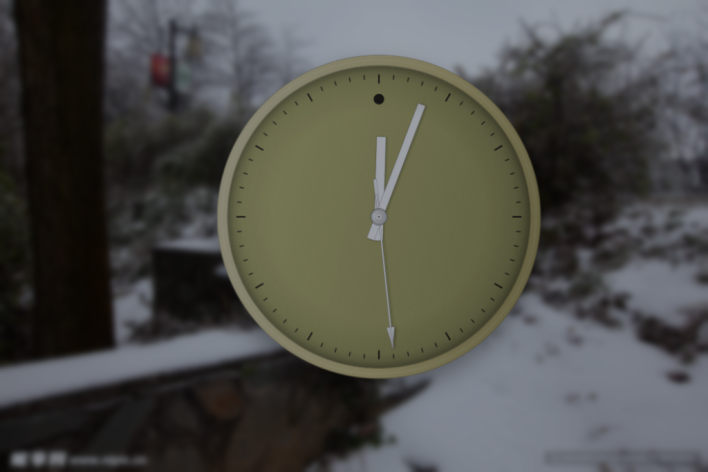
12:03:29
